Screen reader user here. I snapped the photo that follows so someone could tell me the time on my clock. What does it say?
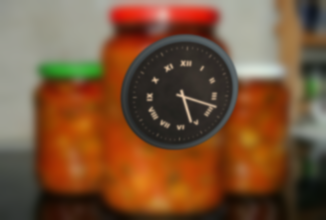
5:18
